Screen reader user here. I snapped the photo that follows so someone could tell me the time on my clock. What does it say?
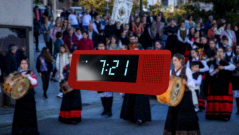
7:21
